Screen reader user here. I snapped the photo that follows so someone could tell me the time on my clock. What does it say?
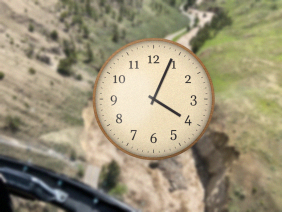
4:04
